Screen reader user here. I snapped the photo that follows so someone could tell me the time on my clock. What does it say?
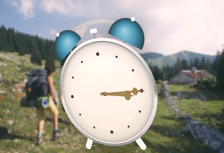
3:15
